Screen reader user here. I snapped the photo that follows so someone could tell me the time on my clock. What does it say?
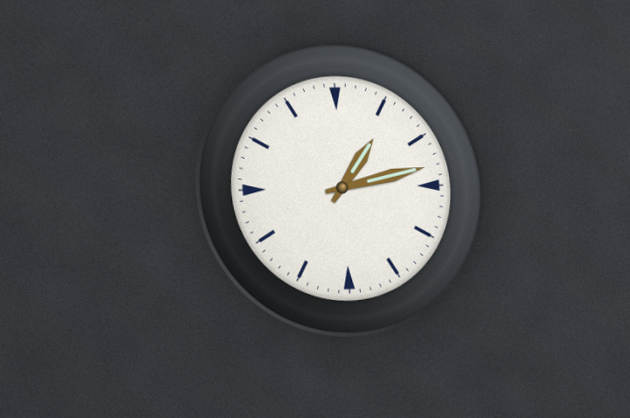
1:13
